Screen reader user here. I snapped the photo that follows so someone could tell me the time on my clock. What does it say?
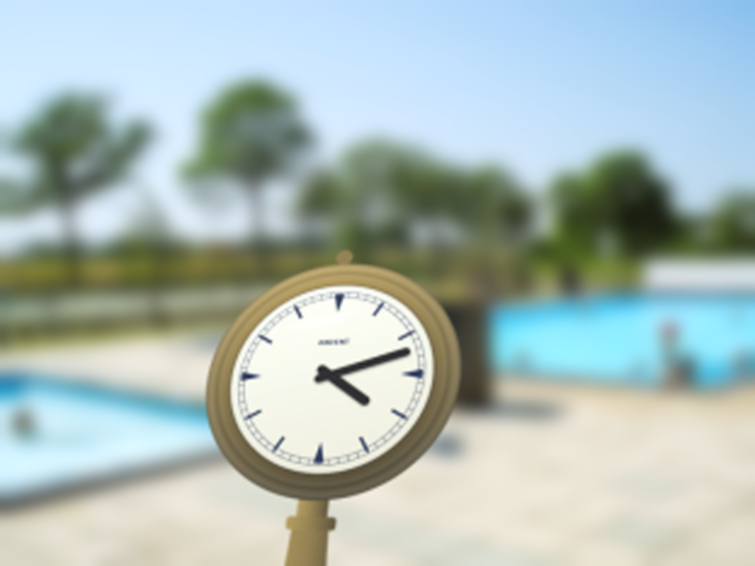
4:12
